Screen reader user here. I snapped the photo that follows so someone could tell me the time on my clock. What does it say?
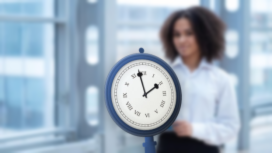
1:58
